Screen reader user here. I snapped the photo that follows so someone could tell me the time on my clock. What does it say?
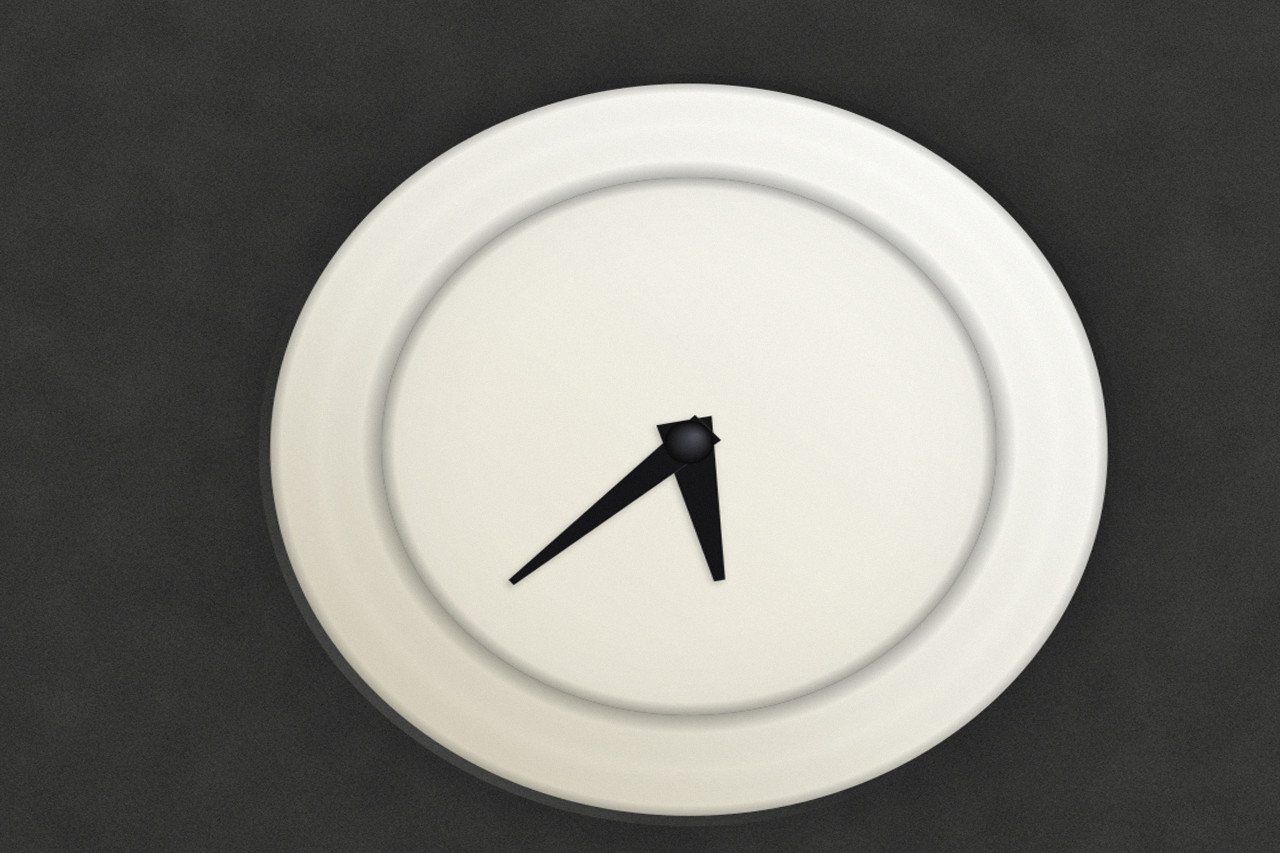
5:38
